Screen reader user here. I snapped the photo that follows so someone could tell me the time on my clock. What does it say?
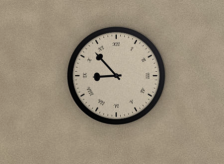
8:53
